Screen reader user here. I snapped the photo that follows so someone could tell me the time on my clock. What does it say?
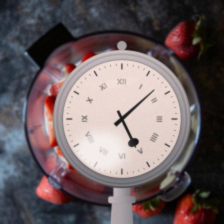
5:08
